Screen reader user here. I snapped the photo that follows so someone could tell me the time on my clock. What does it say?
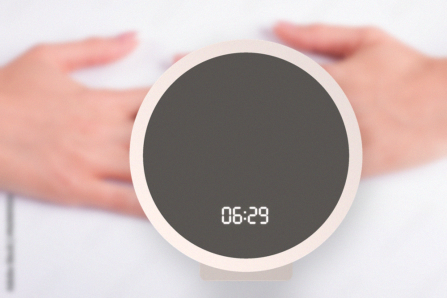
6:29
